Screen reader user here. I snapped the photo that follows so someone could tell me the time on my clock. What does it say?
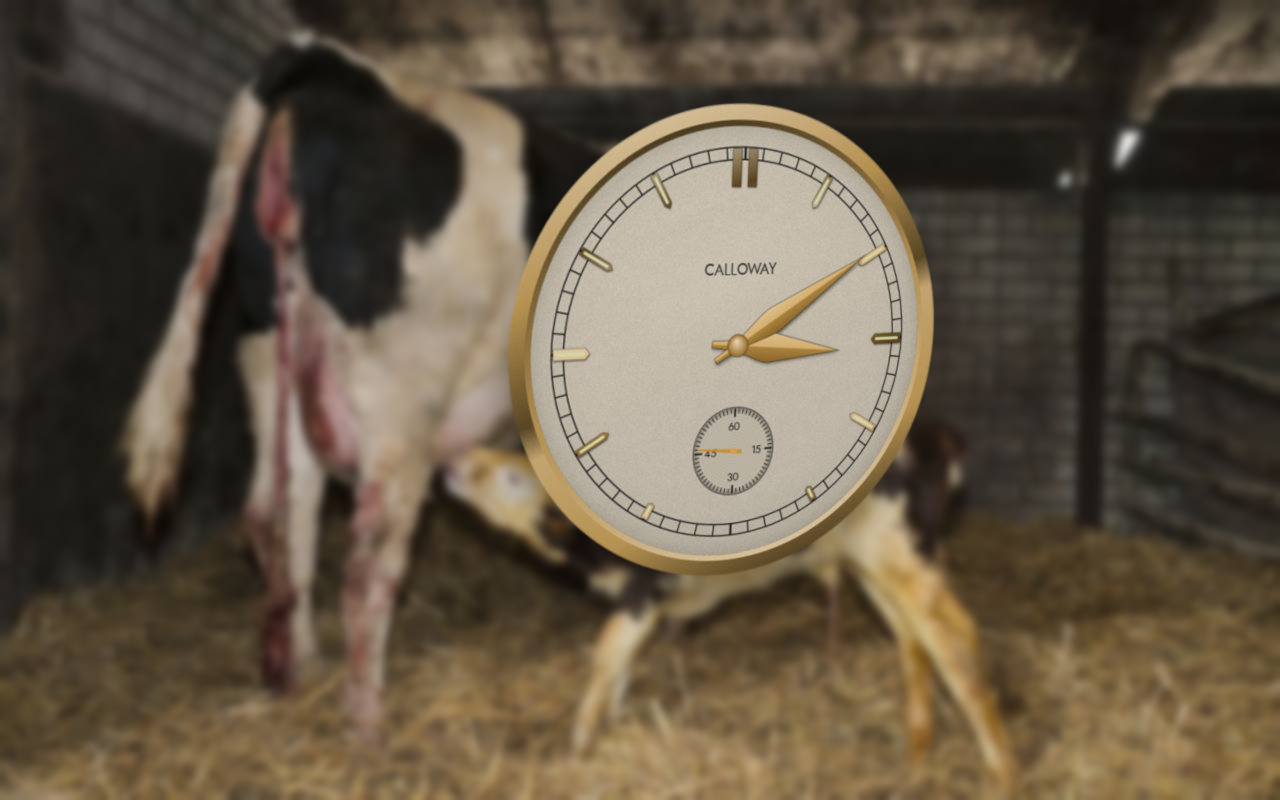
3:09:46
